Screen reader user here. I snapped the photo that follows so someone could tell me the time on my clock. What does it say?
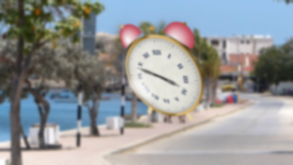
3:48
